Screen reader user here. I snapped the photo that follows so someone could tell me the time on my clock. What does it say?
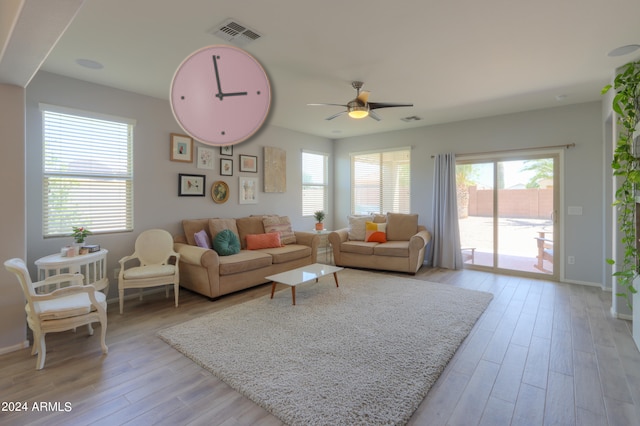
2:59
